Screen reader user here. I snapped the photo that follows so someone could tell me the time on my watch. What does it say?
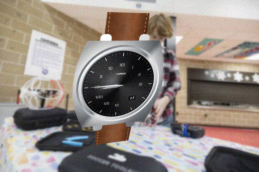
8:45
